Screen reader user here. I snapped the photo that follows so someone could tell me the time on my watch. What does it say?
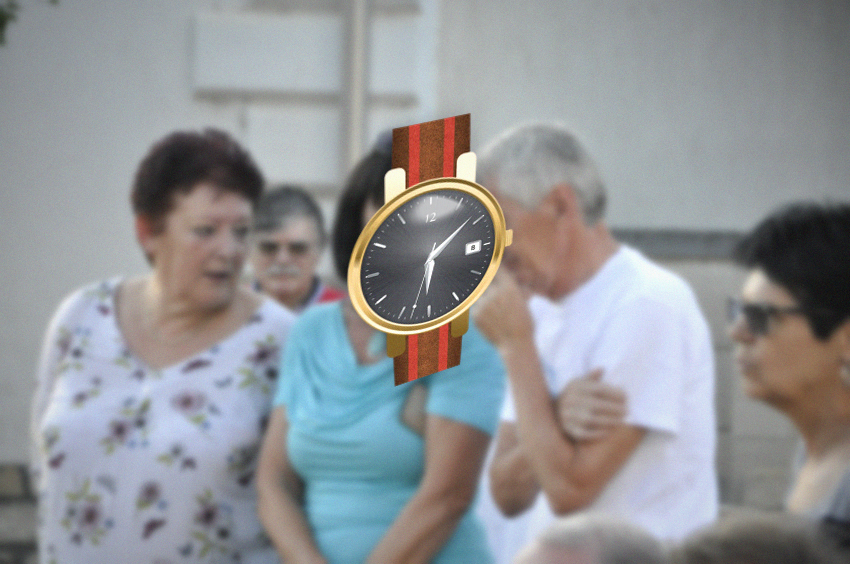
6:08:33
